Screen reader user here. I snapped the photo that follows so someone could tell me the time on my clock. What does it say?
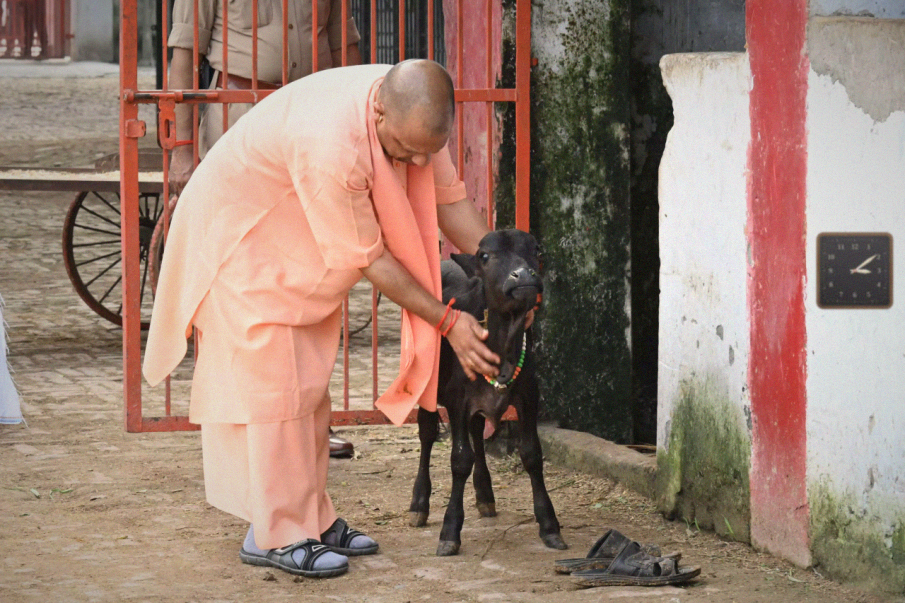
3:09
